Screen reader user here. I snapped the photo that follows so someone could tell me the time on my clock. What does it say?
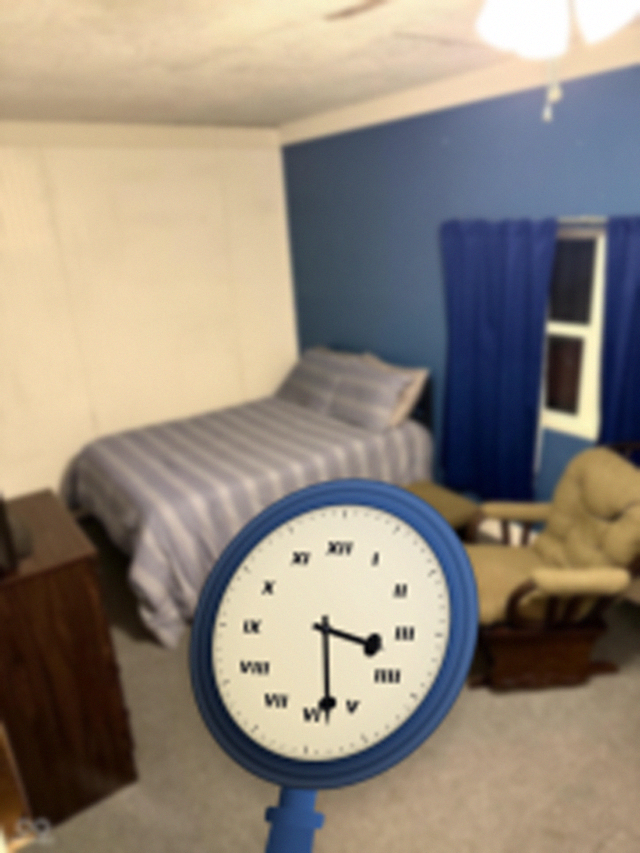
3:28
